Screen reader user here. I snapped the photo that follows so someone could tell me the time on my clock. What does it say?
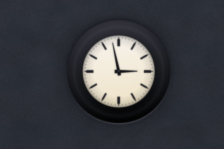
2:58
